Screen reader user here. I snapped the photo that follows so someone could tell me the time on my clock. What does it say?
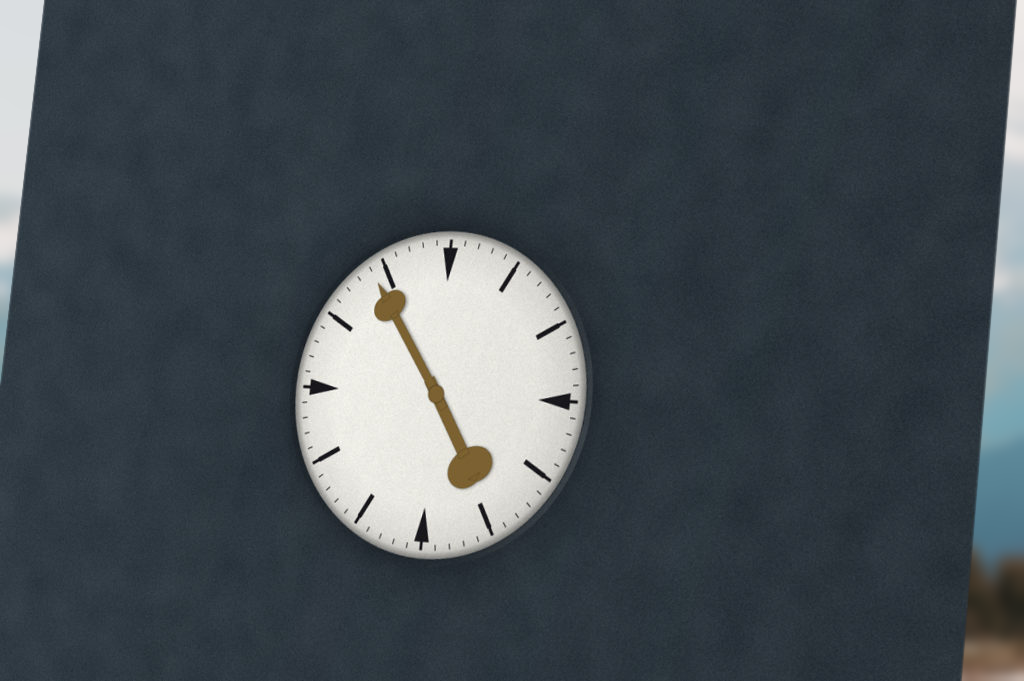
4:54
